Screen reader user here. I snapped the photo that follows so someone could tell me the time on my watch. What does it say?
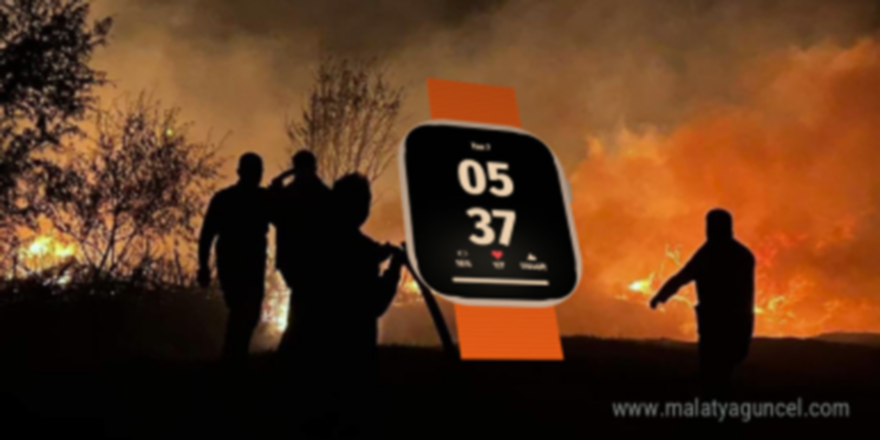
5:37
